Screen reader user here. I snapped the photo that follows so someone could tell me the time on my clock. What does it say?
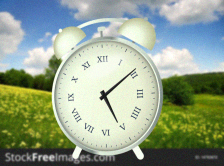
5:09
